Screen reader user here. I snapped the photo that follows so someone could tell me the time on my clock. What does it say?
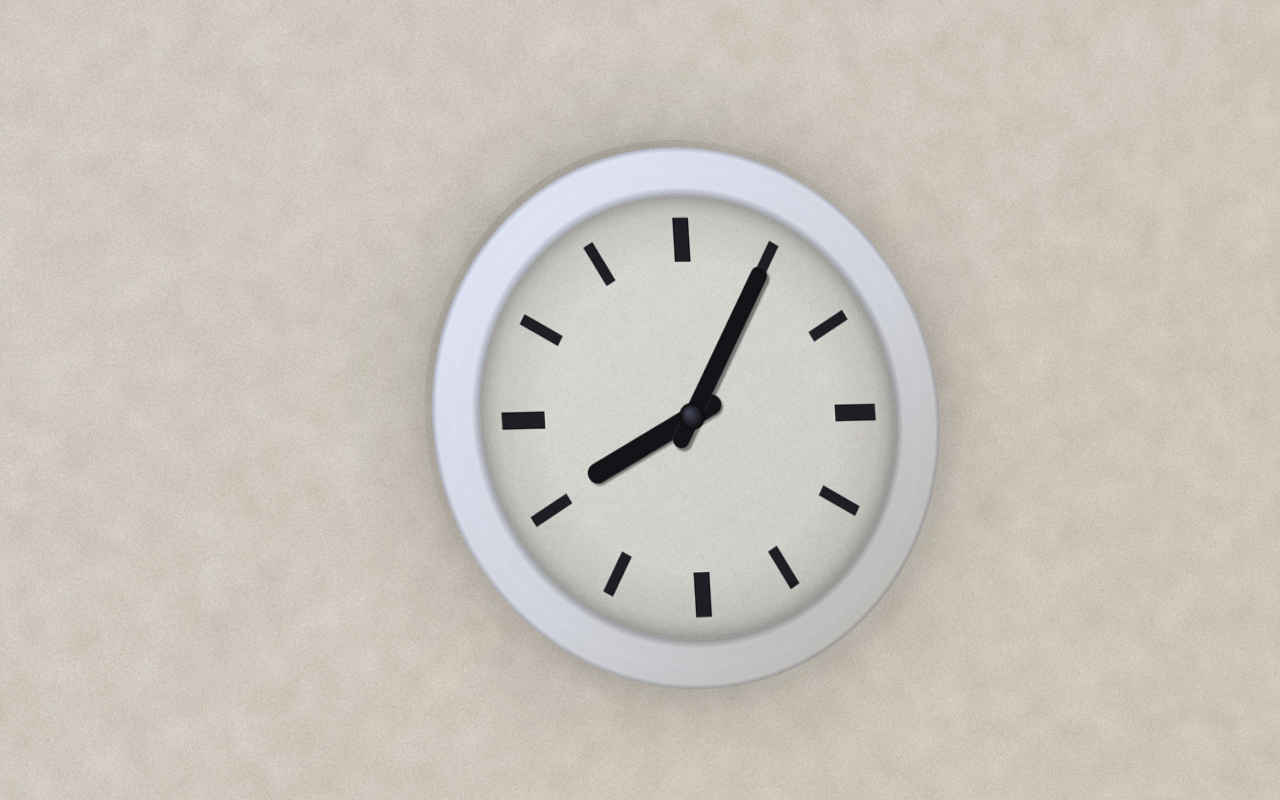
8:05
